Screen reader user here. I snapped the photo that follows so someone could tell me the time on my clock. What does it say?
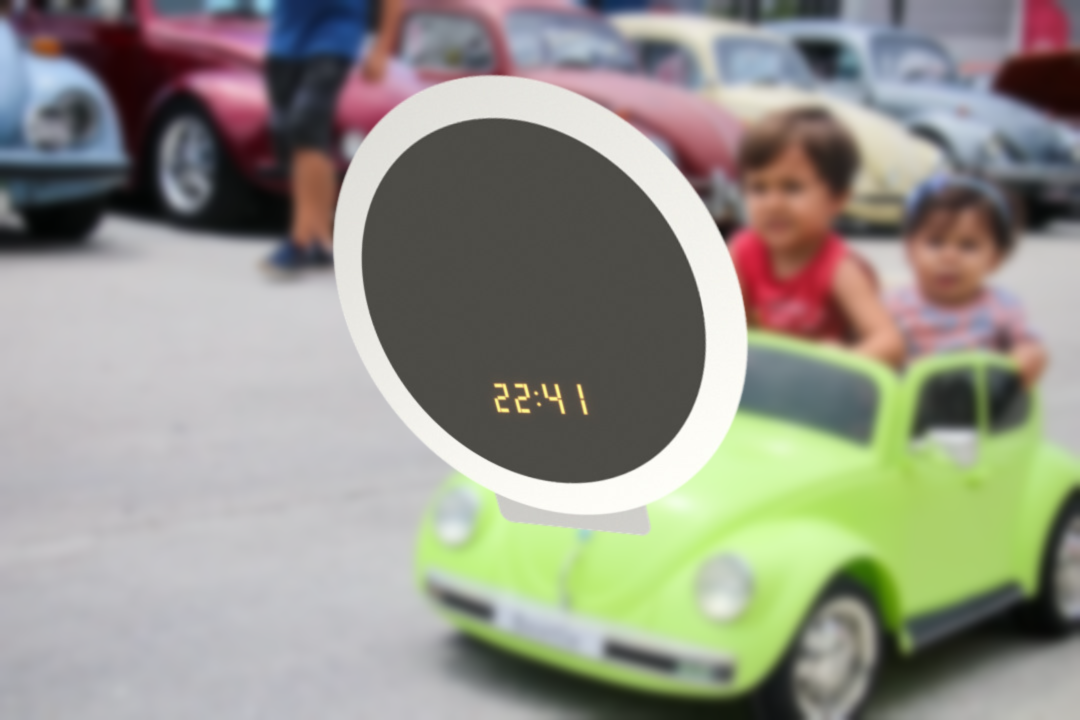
22:41
